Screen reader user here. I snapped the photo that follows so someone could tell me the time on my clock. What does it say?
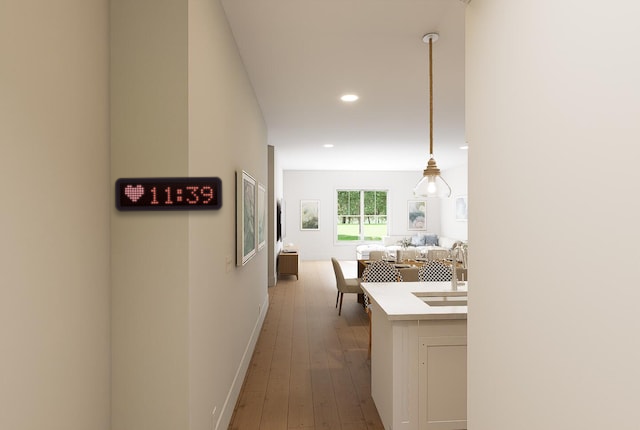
11:39
